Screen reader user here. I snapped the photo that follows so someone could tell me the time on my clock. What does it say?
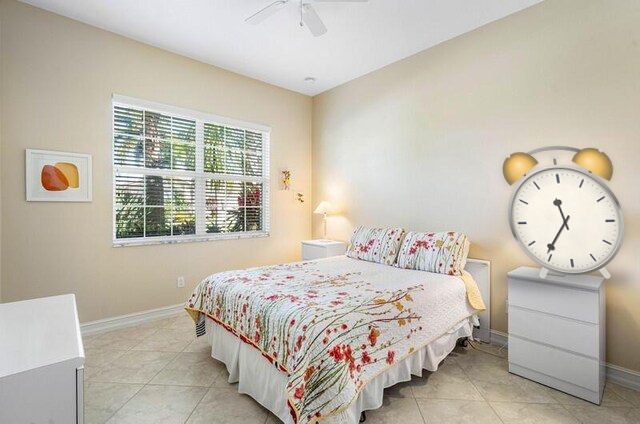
11:36
